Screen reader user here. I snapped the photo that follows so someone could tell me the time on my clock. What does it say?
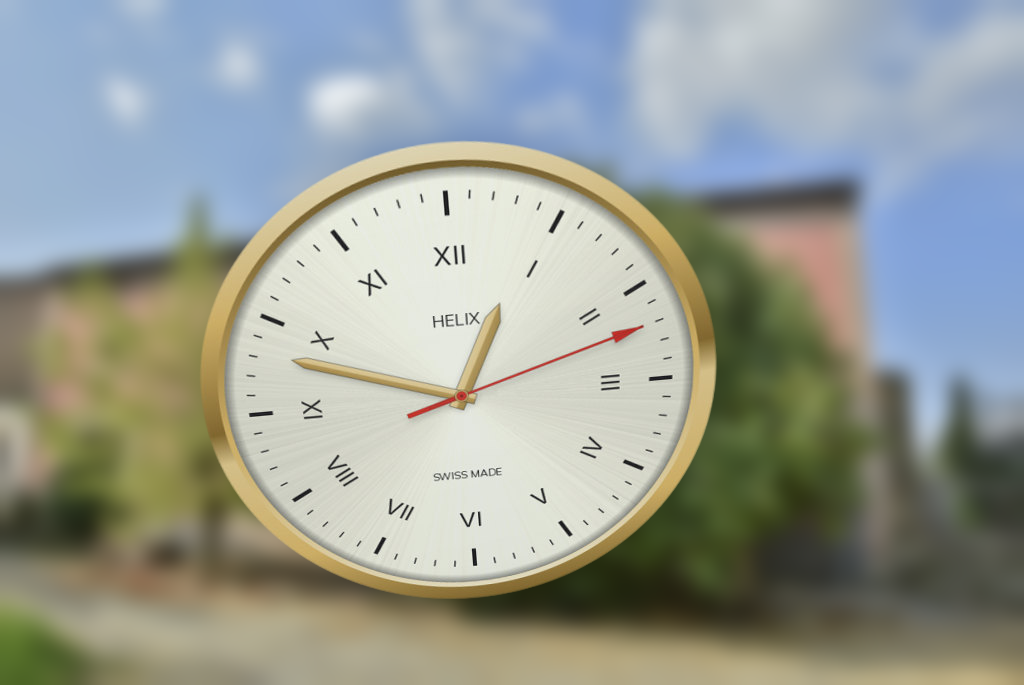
12:48:12
